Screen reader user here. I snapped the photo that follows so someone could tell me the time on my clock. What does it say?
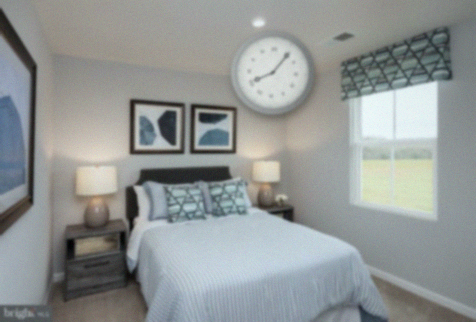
8:06
